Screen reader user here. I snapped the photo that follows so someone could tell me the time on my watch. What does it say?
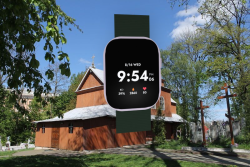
9:54
